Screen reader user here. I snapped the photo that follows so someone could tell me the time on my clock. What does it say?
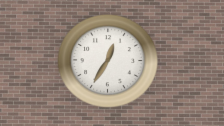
12:35
